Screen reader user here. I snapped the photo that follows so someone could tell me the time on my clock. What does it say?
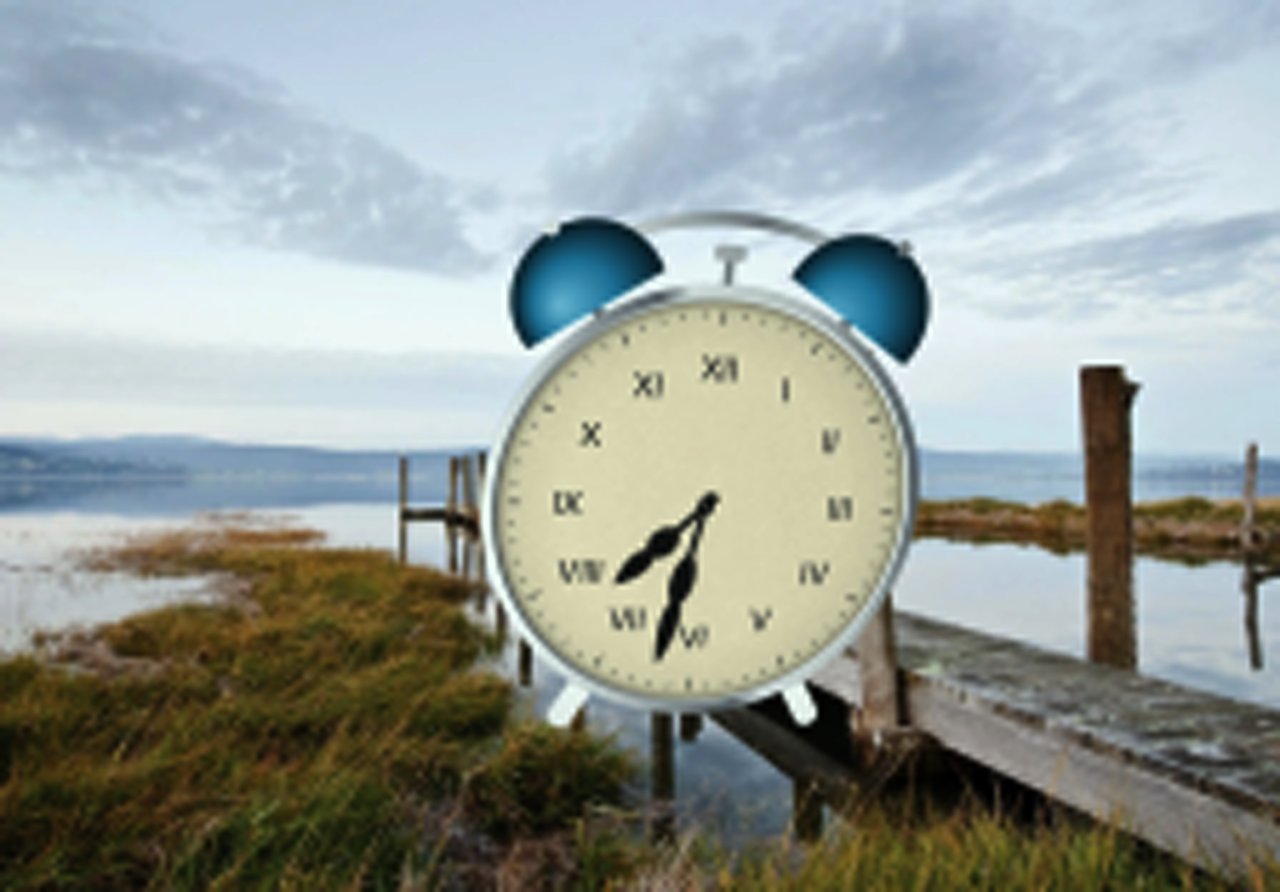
7:32
